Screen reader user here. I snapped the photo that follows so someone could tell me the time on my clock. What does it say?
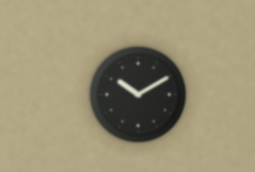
10:10
